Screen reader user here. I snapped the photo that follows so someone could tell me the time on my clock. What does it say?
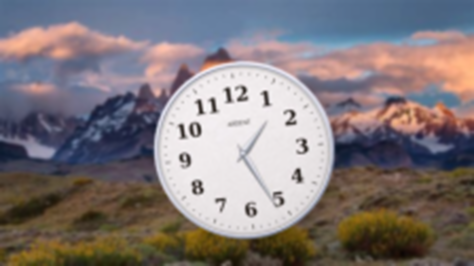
1:26
